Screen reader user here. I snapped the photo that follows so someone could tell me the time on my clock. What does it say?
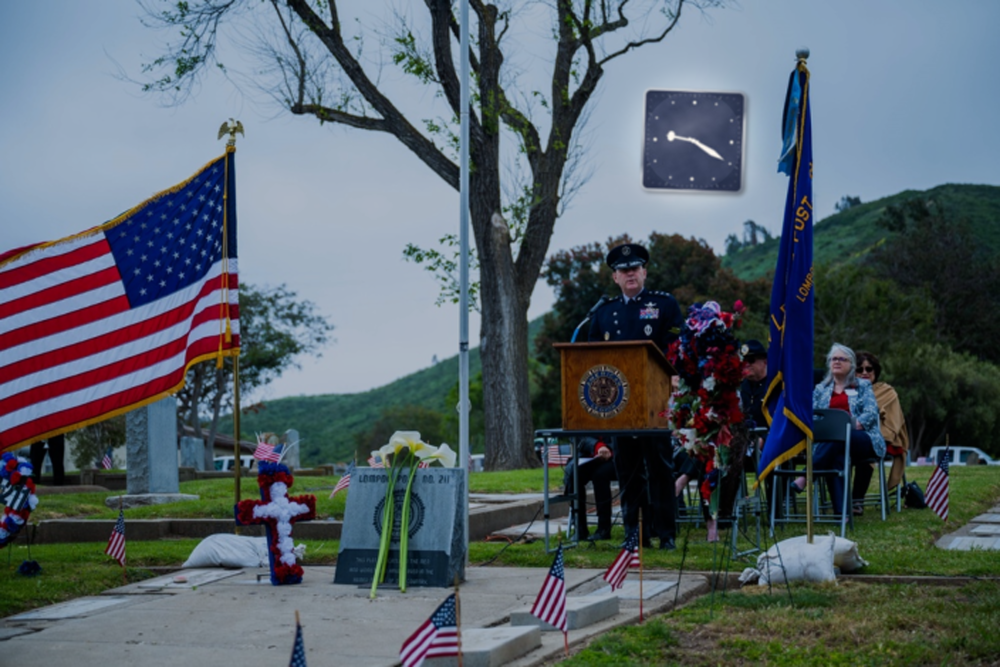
9:20
